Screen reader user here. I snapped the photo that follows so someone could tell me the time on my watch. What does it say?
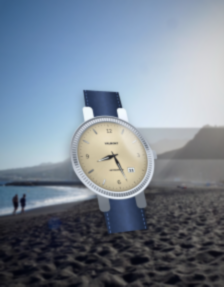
8:27
